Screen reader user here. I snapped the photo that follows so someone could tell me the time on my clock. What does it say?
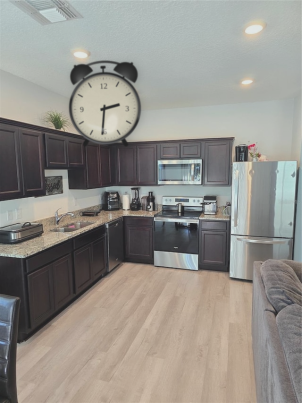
2:31
